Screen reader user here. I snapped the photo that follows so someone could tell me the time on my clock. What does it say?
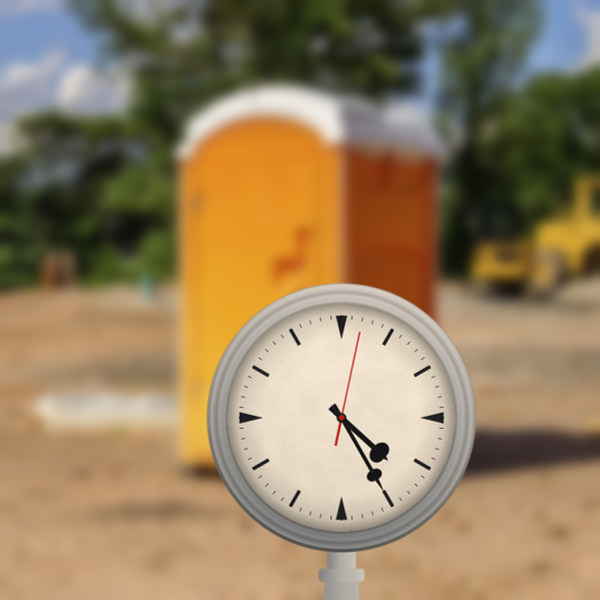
4:25:02
